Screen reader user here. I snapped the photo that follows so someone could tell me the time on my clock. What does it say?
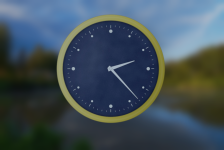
2:23
